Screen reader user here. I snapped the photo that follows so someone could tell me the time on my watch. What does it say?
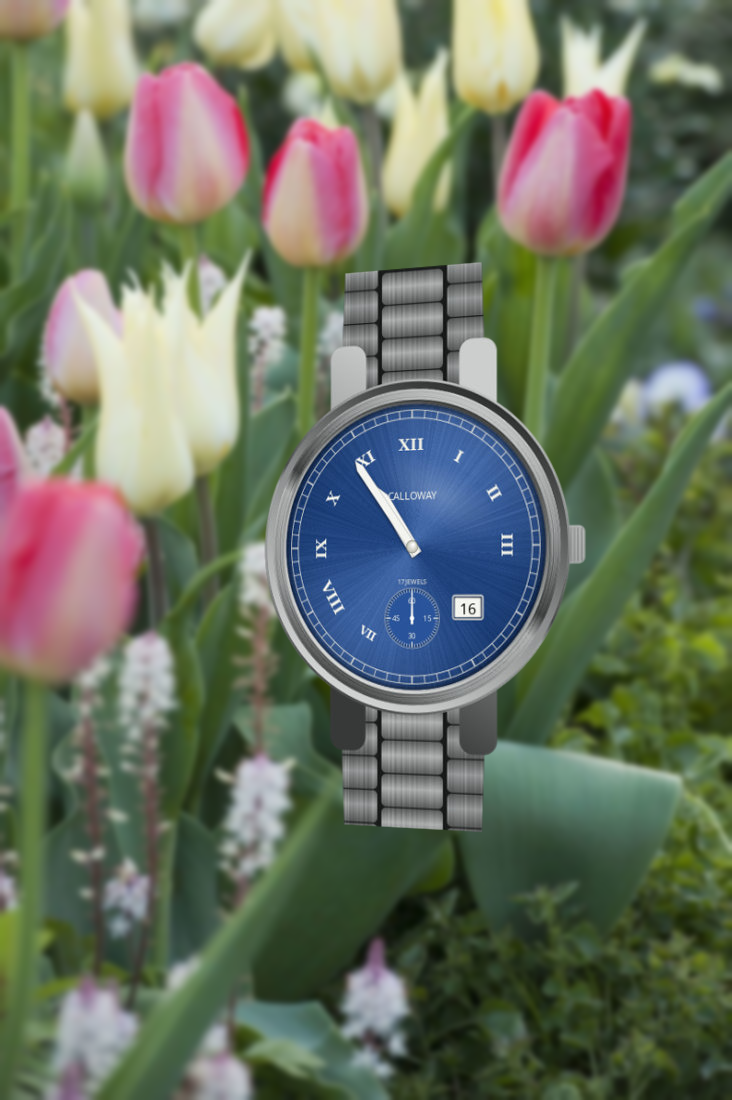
10:54
